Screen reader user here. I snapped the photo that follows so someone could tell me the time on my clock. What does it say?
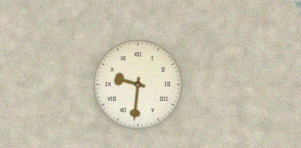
9:31
